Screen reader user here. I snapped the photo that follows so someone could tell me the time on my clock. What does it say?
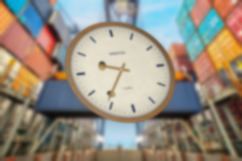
9:36
